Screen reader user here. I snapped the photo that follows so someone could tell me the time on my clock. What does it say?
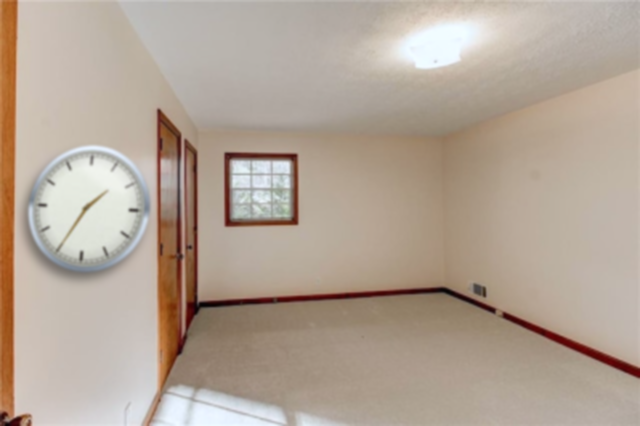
1:35
